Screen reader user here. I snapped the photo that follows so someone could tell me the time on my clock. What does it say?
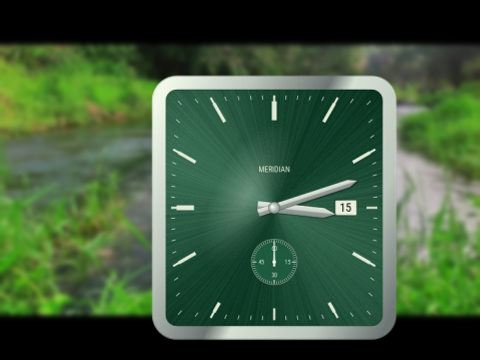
3:12
